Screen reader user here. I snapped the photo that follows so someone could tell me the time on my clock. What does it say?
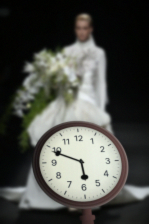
5:49
